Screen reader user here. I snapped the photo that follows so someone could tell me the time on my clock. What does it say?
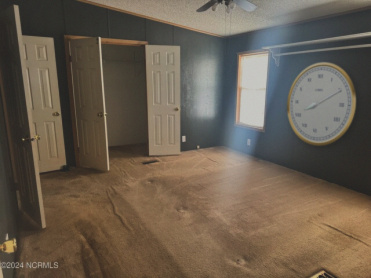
8:10
